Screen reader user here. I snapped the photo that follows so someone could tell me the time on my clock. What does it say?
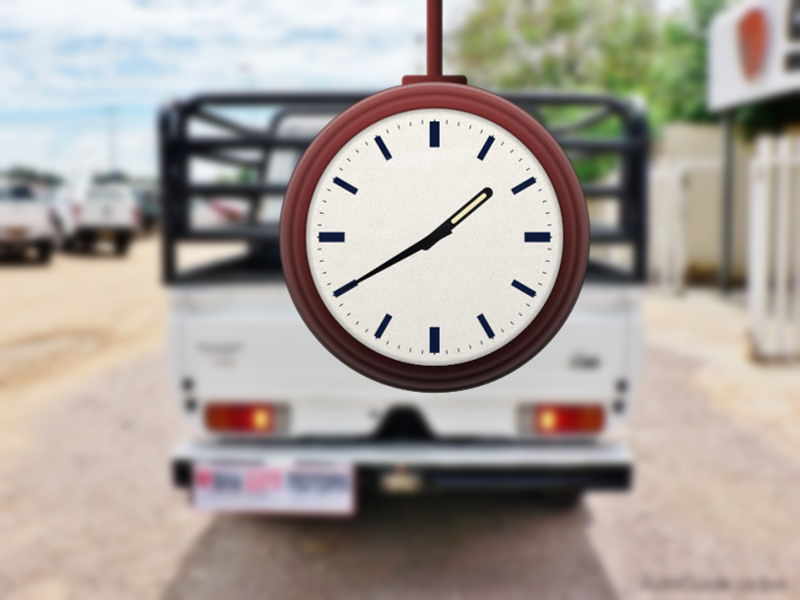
1:40
